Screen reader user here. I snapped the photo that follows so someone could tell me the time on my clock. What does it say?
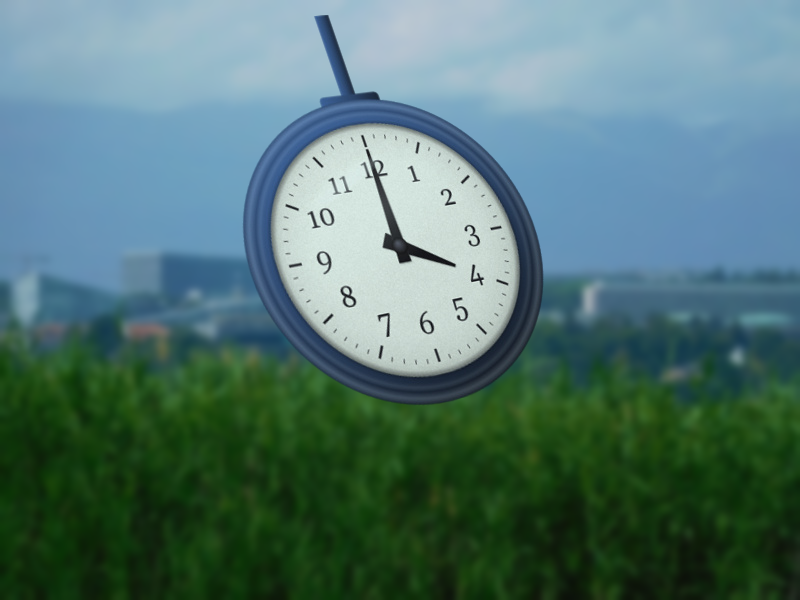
4:00
